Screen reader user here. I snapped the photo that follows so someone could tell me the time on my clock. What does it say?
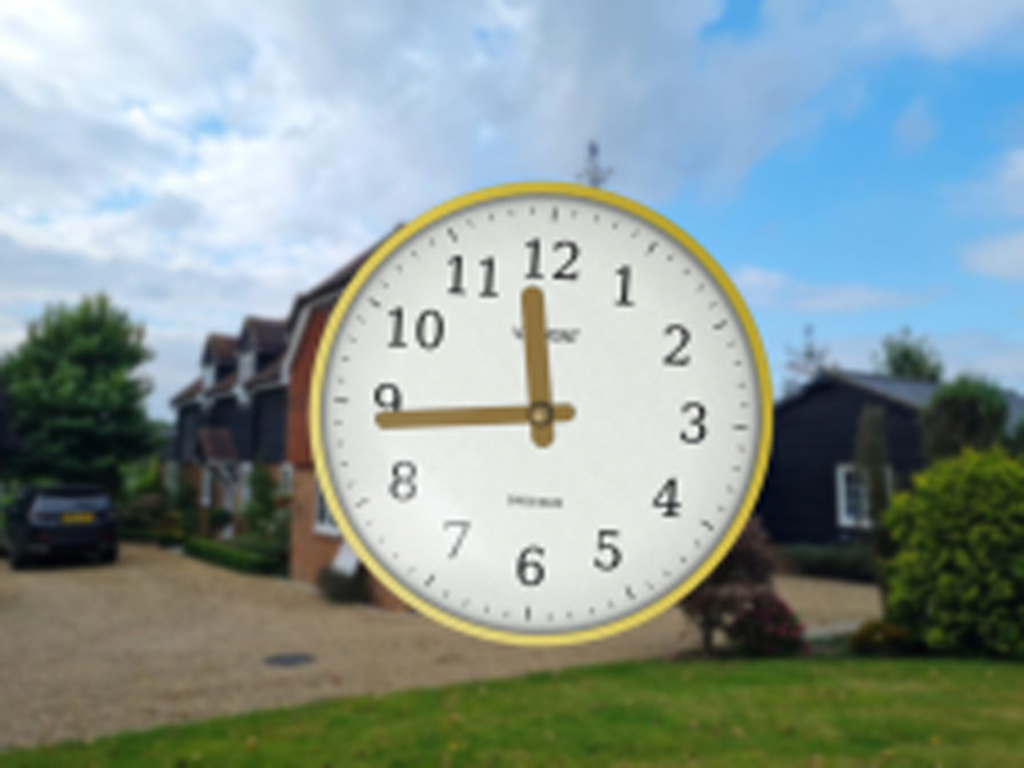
11:44
